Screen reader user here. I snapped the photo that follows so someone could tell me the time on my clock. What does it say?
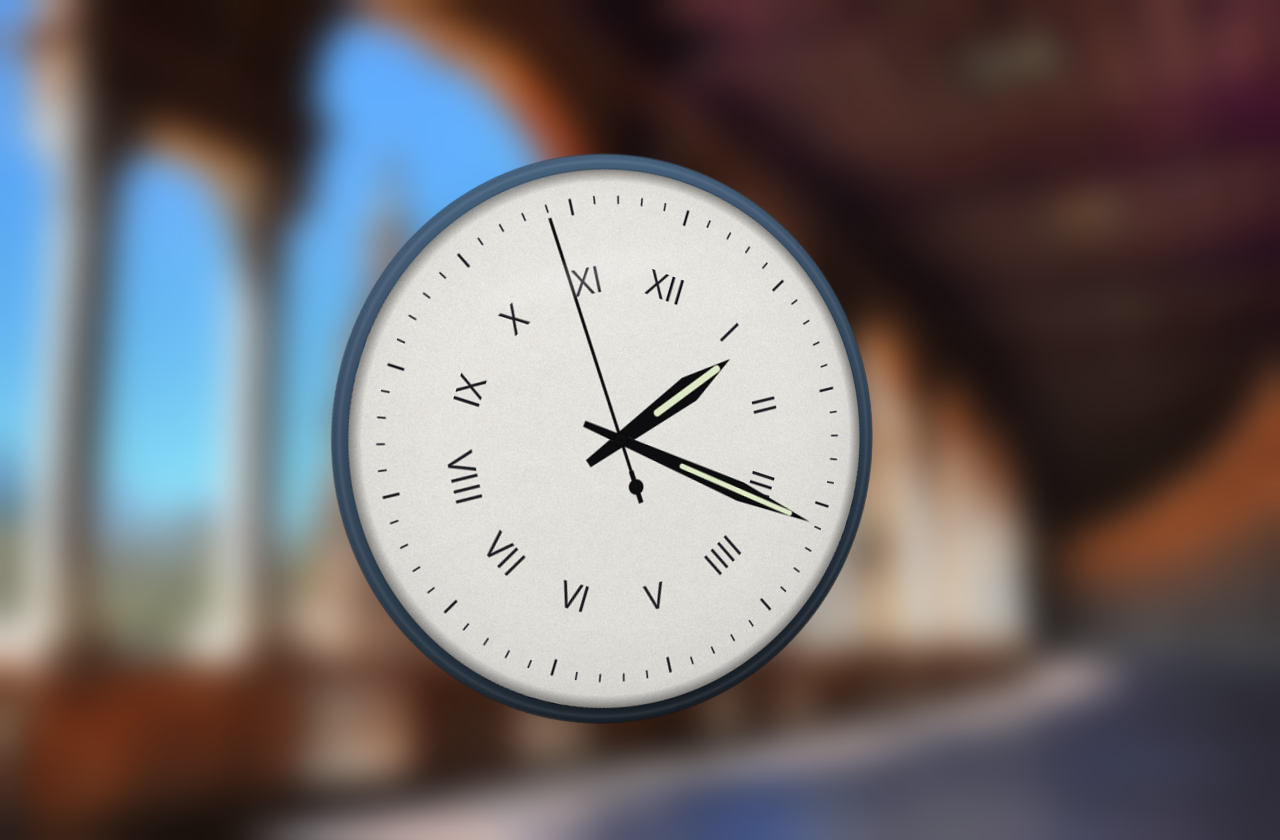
1:15:54
